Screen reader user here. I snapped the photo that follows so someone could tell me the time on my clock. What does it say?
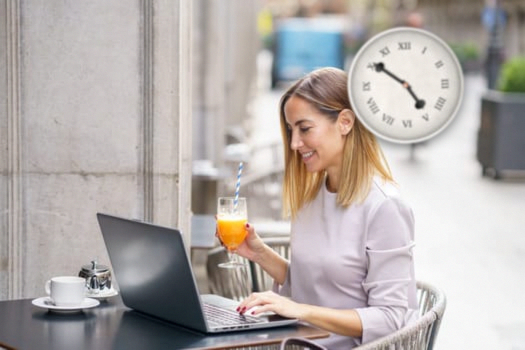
4:51
